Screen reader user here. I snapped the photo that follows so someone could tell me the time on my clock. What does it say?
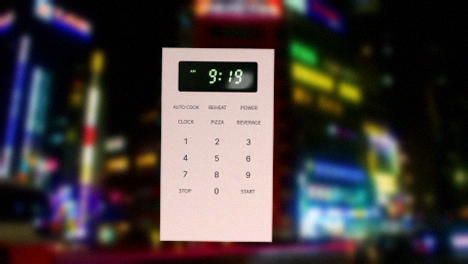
9:19
